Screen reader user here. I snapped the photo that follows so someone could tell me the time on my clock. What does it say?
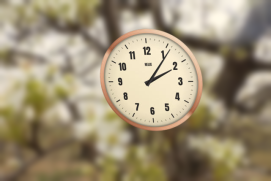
2:06
